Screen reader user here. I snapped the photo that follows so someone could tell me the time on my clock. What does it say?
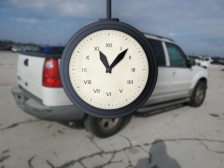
11:07
